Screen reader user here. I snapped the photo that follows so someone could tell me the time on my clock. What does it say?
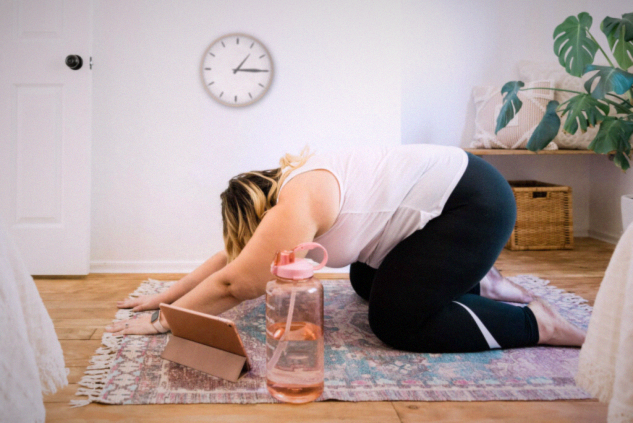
1:15
